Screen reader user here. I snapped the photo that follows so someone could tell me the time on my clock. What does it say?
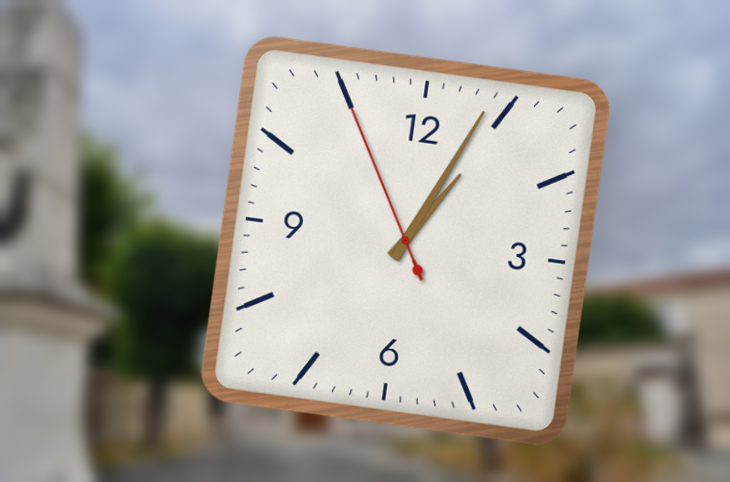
1:03:55
